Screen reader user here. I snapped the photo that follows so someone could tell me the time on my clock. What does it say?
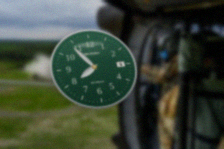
7:54
